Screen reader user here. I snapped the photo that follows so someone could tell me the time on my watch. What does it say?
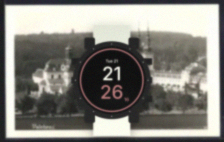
21:26
